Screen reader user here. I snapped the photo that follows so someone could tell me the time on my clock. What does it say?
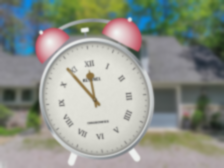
11:54
